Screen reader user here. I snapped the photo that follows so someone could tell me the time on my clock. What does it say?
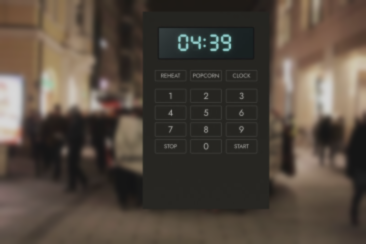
4:39
